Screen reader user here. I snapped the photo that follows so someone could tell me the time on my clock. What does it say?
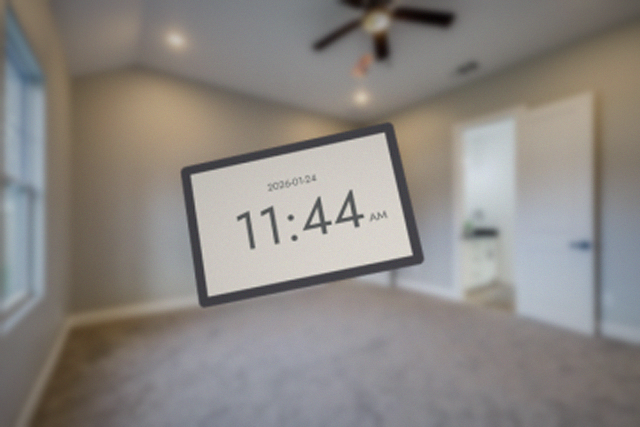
11:44
